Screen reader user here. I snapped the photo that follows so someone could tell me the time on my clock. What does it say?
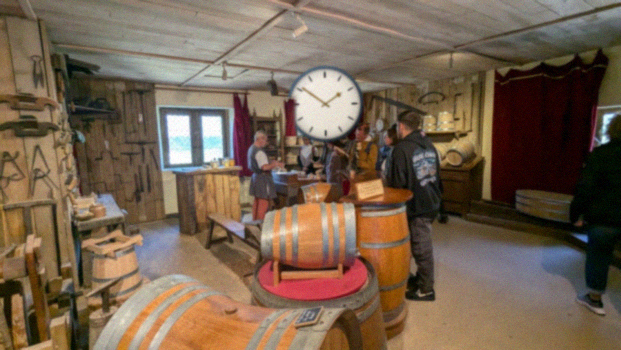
1:51
